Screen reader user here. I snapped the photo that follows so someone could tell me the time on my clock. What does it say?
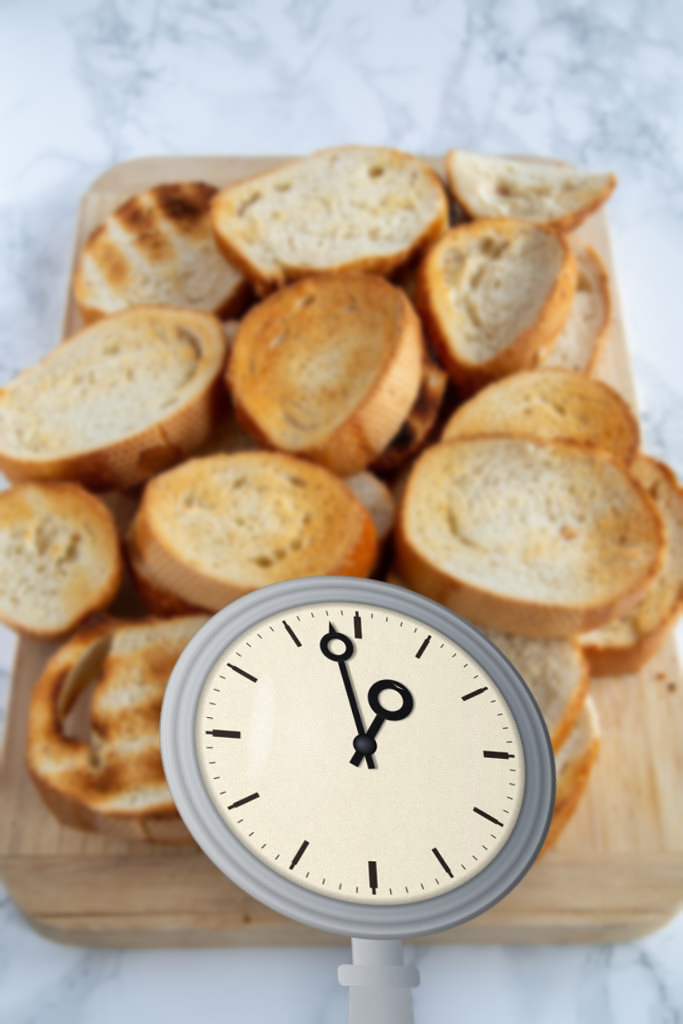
12:58
